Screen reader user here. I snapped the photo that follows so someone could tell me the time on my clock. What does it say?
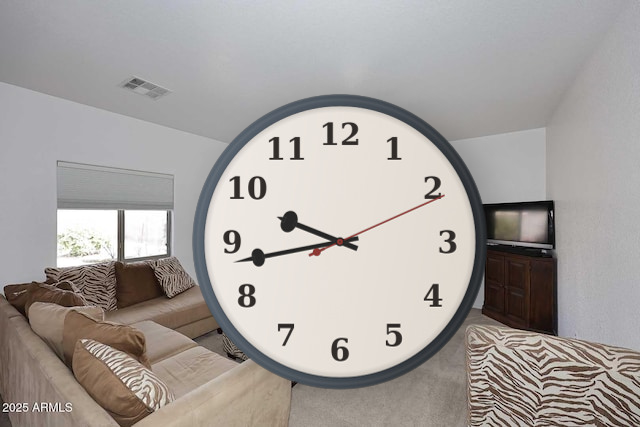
9:43:11
